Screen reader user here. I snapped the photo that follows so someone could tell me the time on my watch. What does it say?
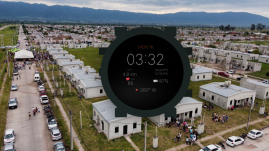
3:32
